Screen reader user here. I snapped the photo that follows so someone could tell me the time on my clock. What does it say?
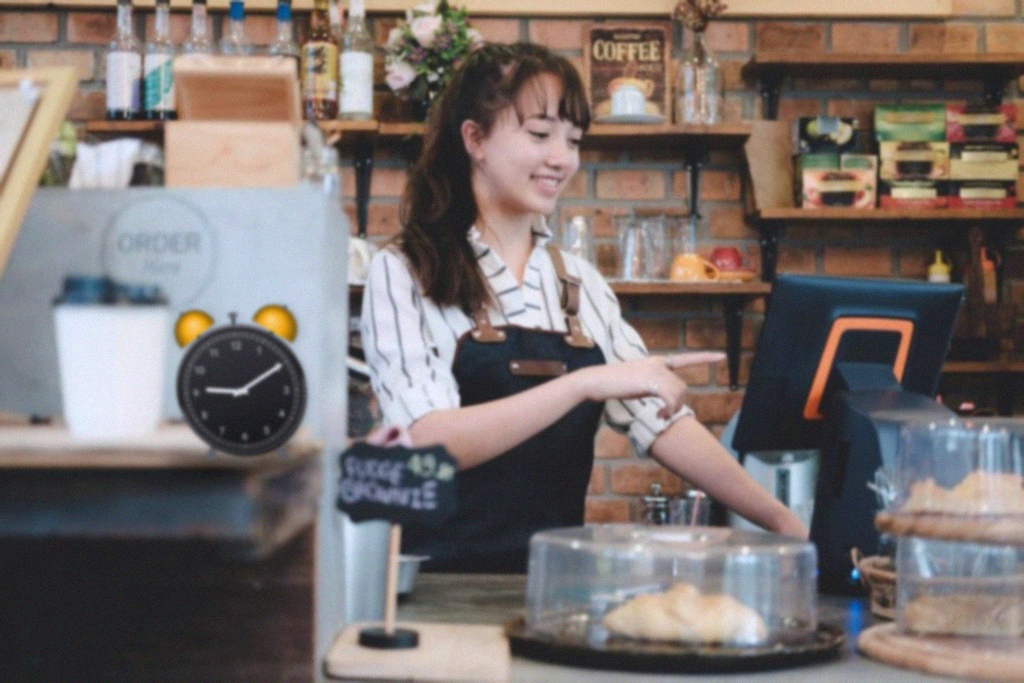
9:10
